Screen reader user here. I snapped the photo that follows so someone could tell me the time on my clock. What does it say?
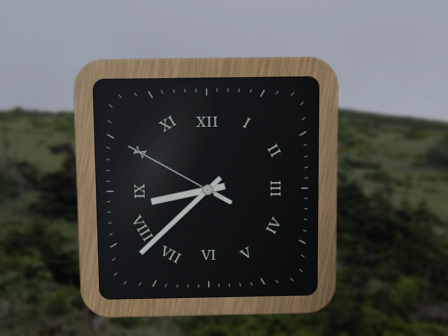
8:37:50
